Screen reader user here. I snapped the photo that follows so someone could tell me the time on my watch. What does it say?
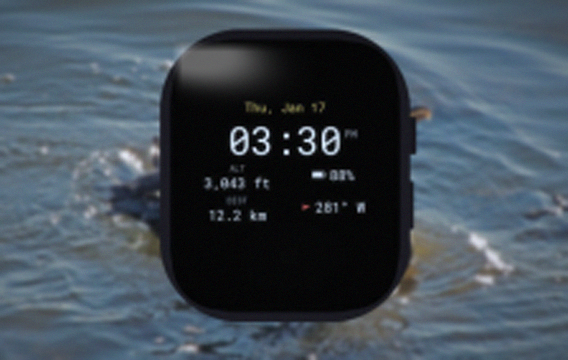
3:30
